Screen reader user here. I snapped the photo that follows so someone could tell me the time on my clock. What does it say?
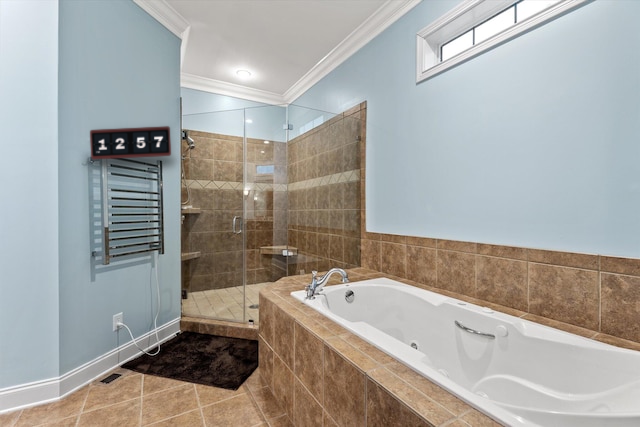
12:57
